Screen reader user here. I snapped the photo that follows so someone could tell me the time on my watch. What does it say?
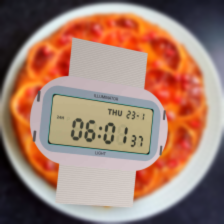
6:01:37
